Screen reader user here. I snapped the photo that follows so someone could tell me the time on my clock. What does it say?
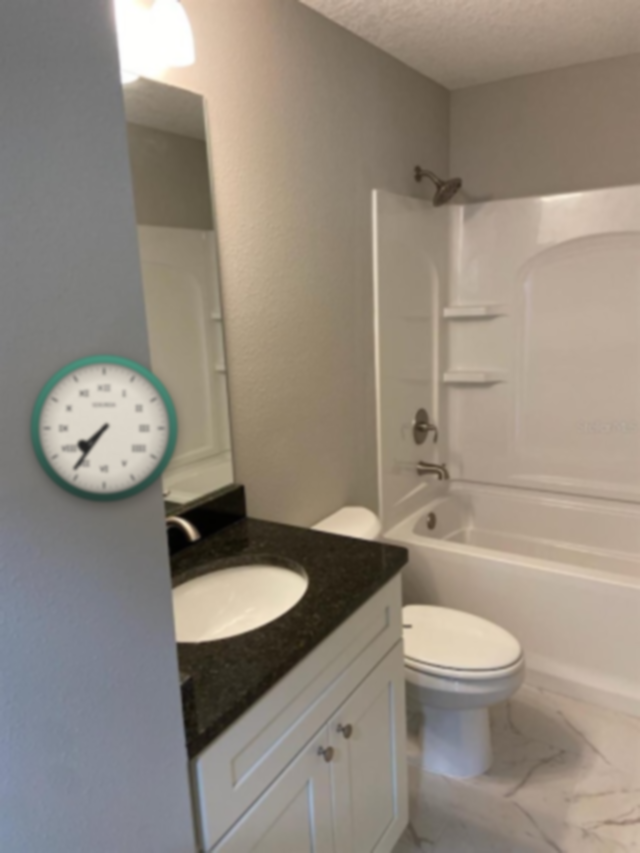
7:36
